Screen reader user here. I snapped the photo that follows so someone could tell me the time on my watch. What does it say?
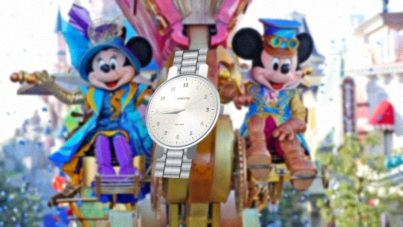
8:44
